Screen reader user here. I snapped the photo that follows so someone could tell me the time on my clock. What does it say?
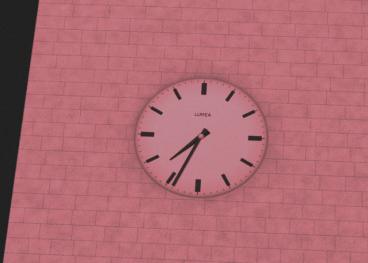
7:34
